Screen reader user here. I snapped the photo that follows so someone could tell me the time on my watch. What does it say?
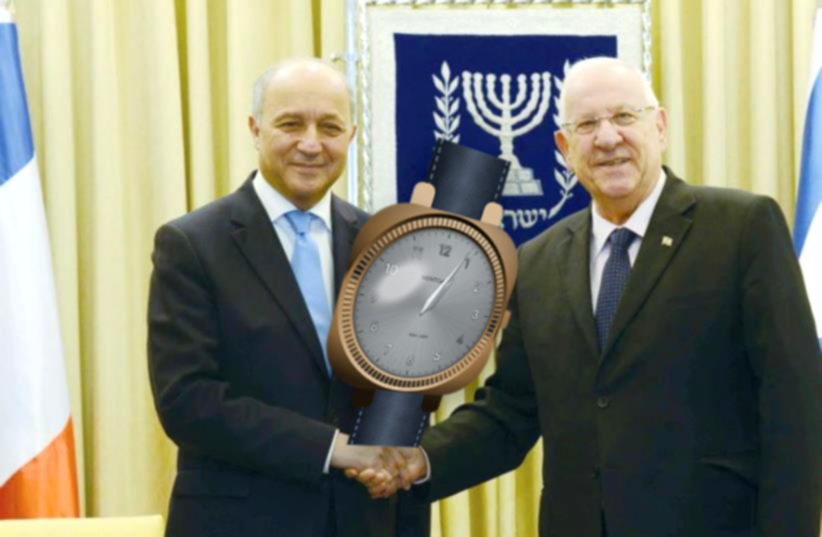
1:04
